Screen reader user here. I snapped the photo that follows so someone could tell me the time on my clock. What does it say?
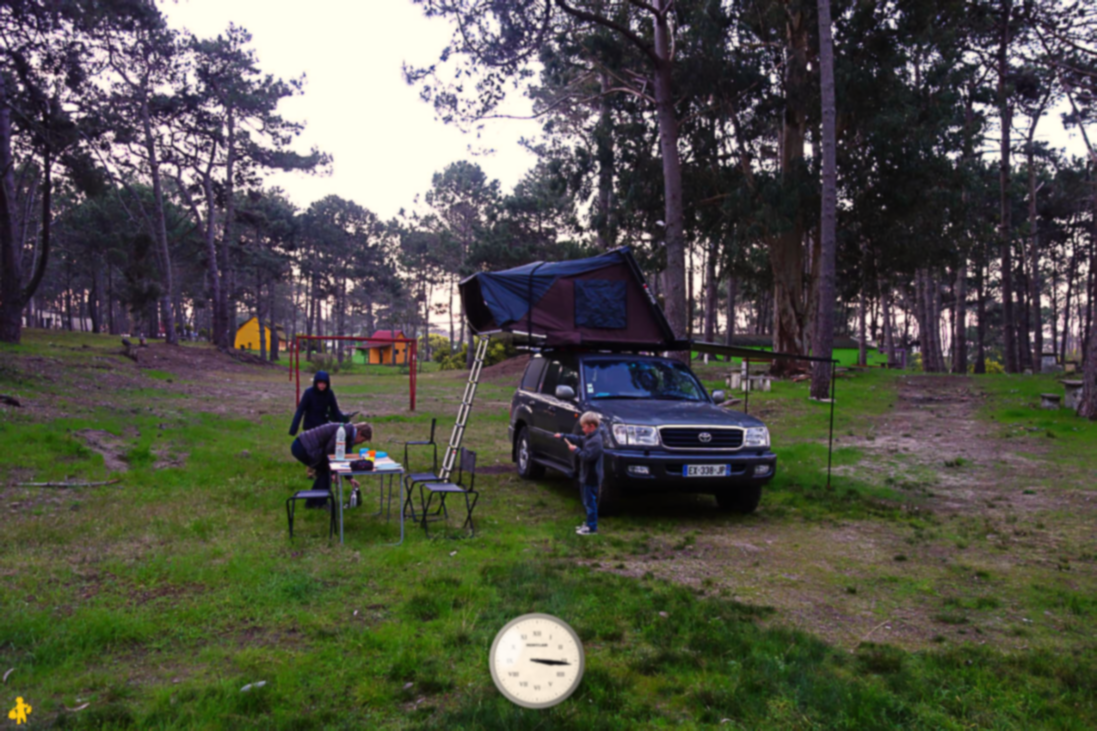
3:16
